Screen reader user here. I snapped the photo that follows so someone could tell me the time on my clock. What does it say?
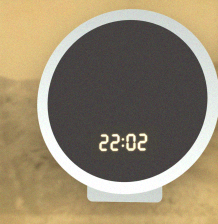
22:02
